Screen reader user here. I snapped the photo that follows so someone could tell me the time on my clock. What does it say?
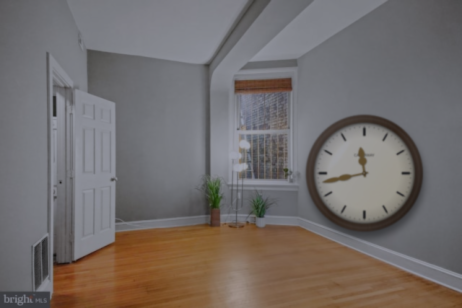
11:43
